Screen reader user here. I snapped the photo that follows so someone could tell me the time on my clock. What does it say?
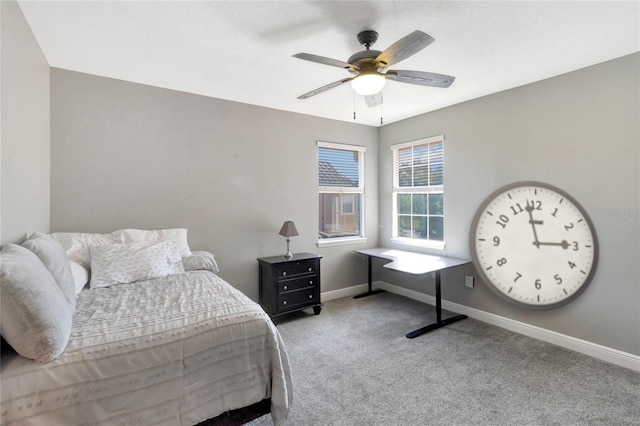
2:58
